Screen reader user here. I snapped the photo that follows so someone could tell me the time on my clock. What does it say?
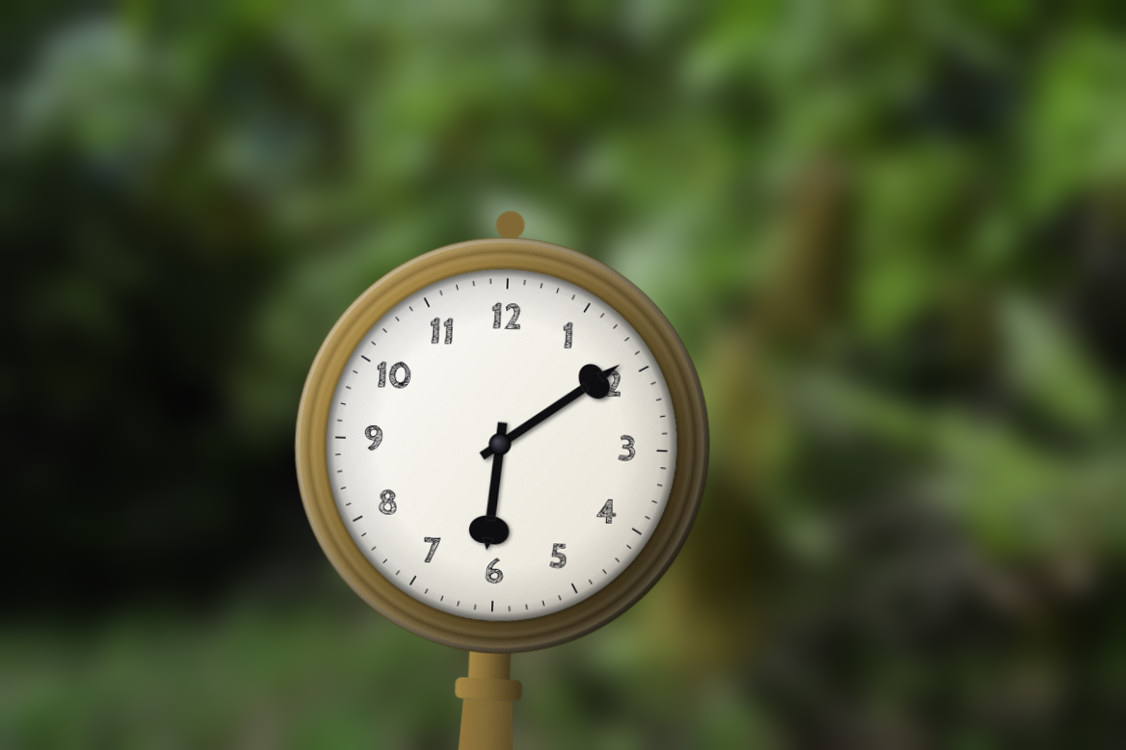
6:09
